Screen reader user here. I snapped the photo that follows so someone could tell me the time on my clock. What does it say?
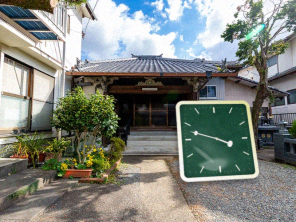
3:48
